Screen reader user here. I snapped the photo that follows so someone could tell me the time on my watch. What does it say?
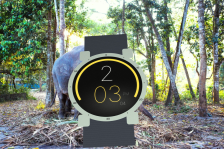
2:03
